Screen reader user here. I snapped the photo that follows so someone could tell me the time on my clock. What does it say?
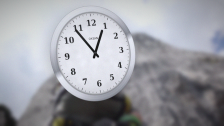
12:54
